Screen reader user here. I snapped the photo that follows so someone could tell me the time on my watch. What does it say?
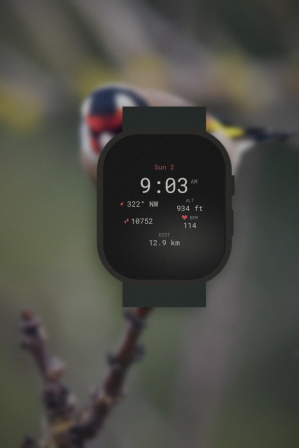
9:03
